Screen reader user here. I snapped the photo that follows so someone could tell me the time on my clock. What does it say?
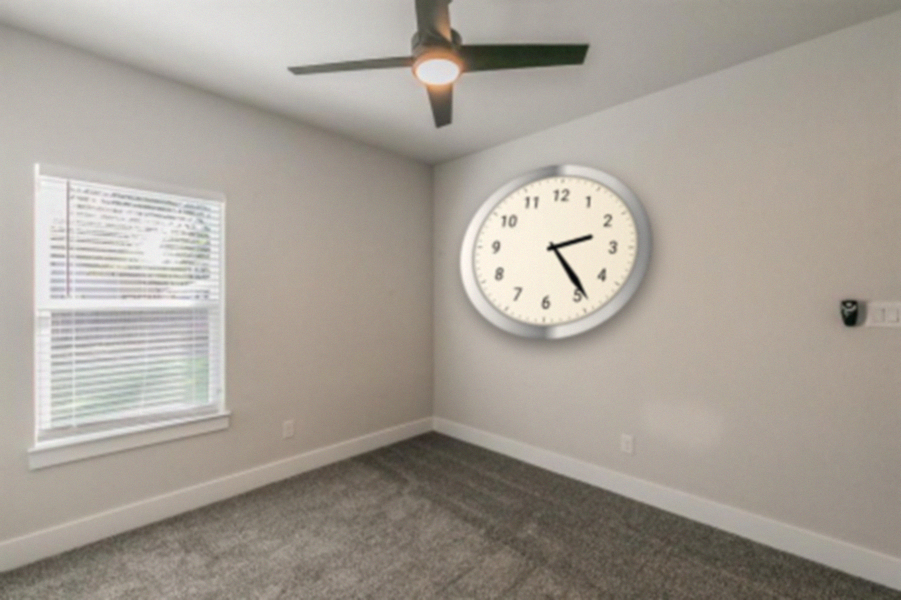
2:24
